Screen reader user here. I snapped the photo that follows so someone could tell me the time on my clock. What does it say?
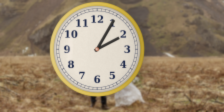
2:05
